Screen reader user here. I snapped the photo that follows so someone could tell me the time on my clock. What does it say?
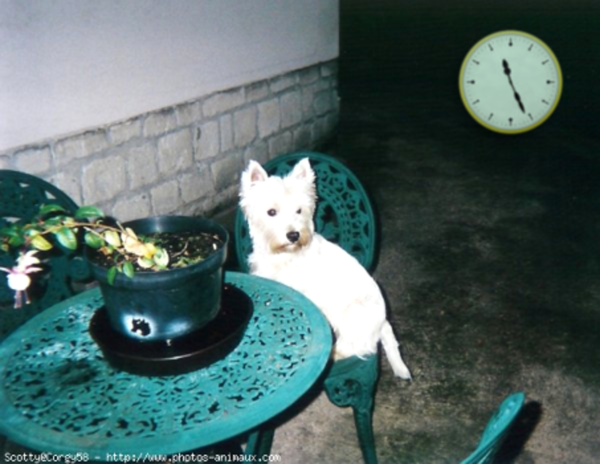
11:26
